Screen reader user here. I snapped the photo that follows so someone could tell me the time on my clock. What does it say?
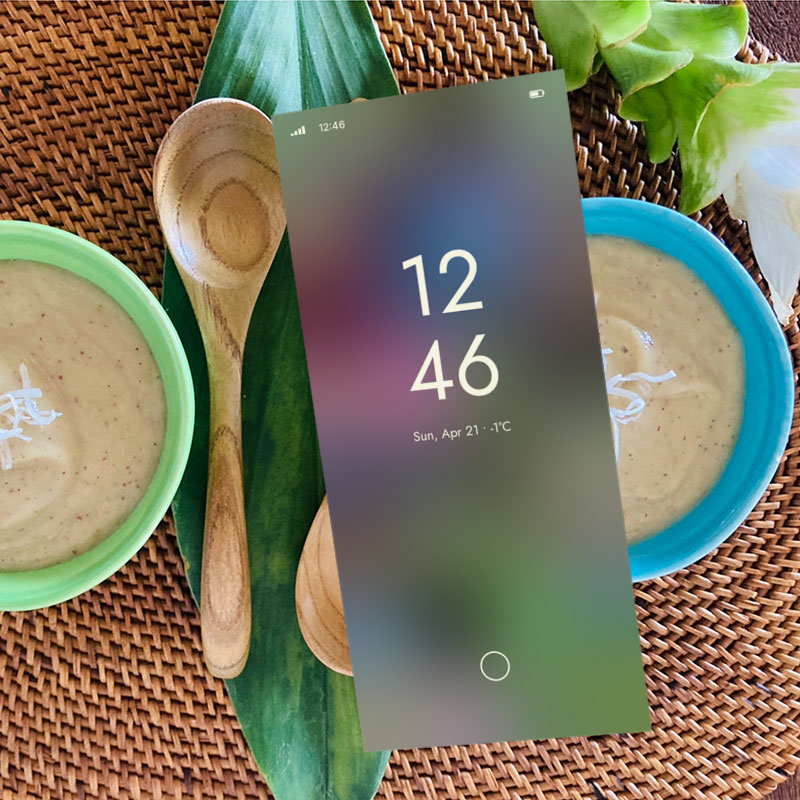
12:46
